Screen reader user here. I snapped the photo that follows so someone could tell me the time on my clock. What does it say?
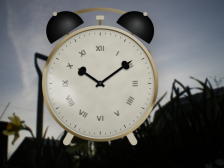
10:09
